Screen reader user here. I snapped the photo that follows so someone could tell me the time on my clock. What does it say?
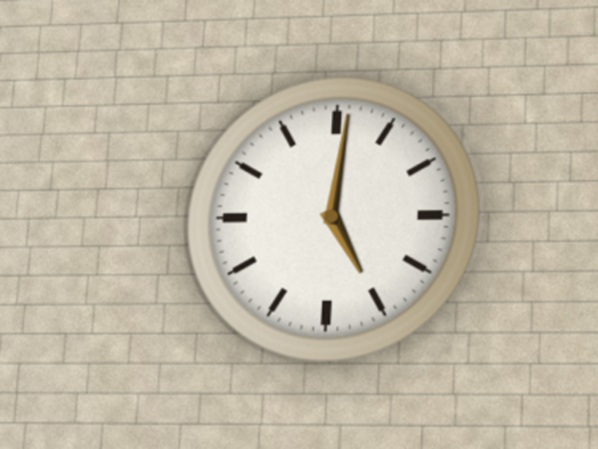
5:01
